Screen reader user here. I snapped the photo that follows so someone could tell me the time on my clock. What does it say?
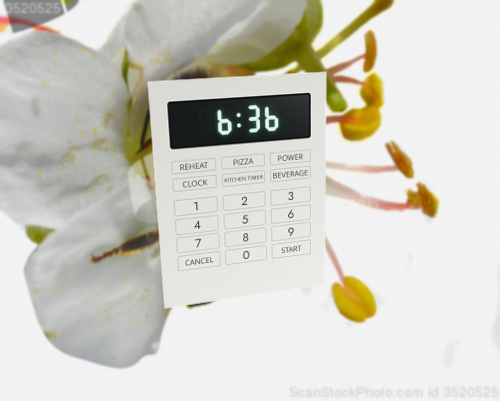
6:36
